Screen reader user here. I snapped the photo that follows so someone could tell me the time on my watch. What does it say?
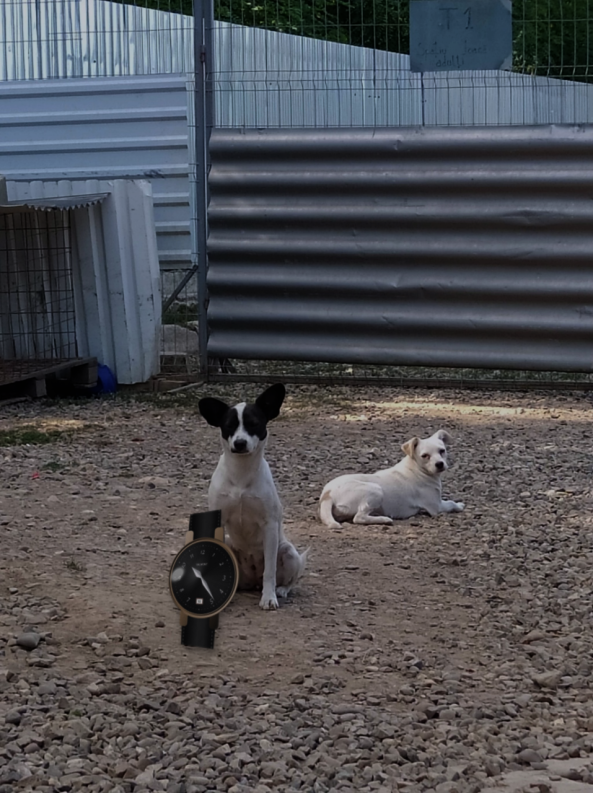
10:24
